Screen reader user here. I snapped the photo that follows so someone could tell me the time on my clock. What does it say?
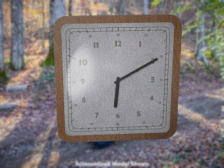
6:10
